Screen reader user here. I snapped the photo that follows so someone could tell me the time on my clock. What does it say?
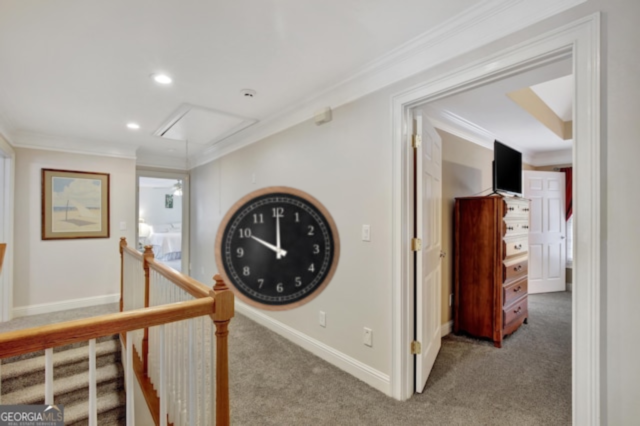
10:00
